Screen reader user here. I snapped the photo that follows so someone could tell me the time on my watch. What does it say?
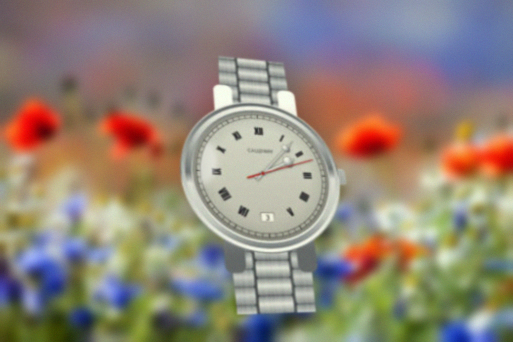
2:07:12
